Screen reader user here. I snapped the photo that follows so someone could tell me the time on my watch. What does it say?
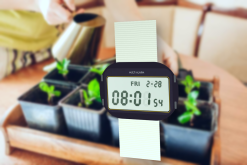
8:01:54
